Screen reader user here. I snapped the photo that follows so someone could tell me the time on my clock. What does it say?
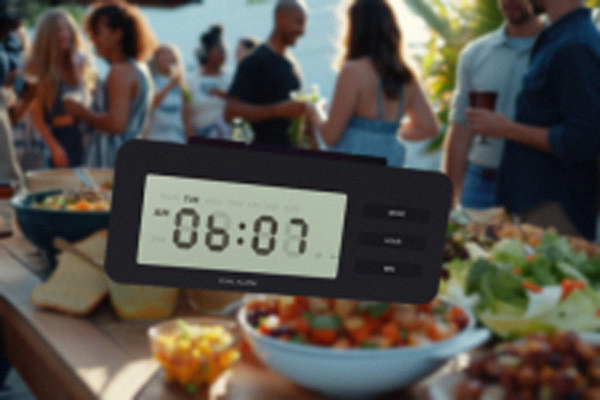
6:07
